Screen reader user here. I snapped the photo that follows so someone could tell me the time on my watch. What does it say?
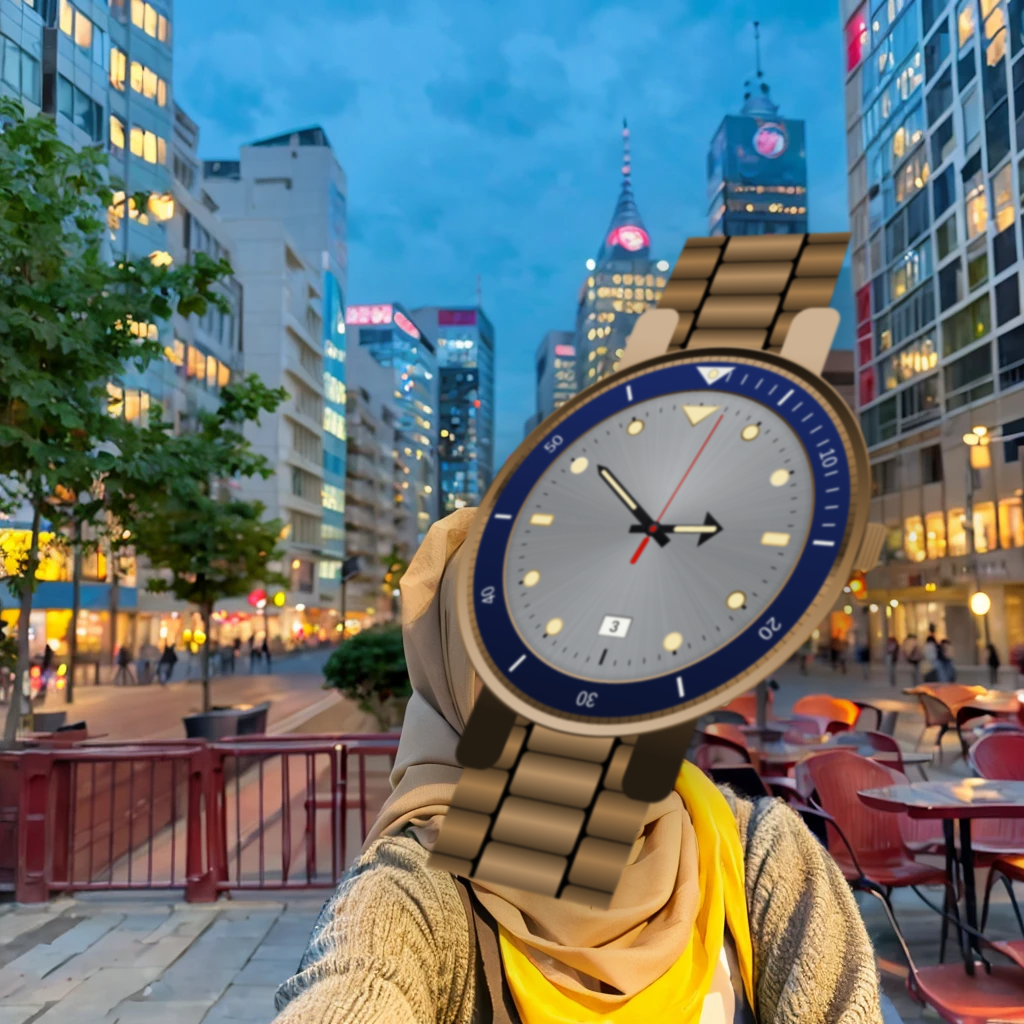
2:51:02
